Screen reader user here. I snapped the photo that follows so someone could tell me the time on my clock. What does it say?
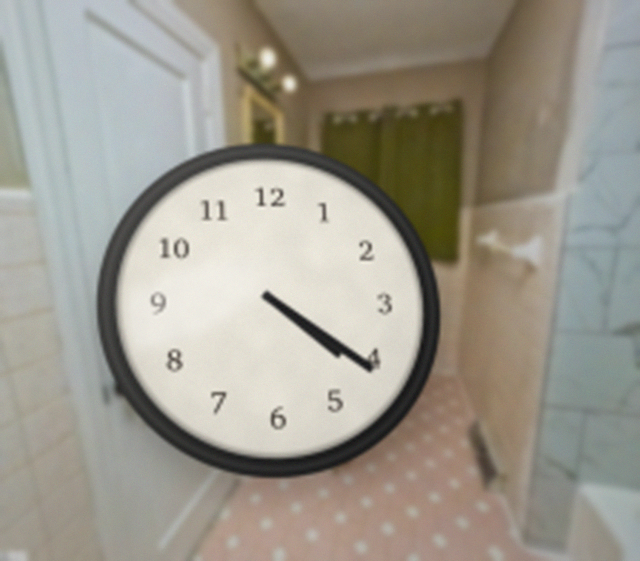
4:21
